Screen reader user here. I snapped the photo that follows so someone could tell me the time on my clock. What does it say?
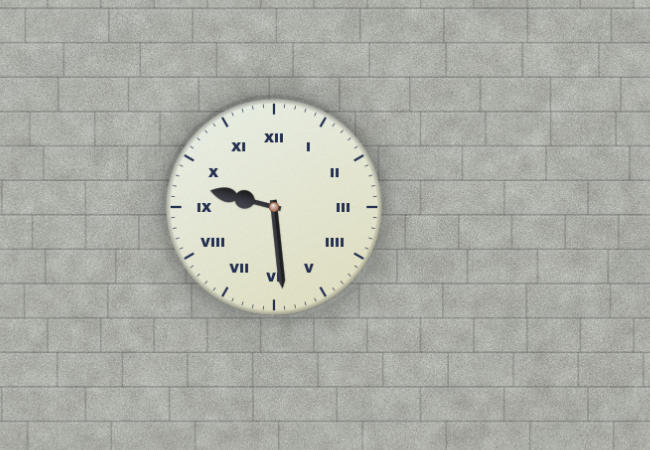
9:29
